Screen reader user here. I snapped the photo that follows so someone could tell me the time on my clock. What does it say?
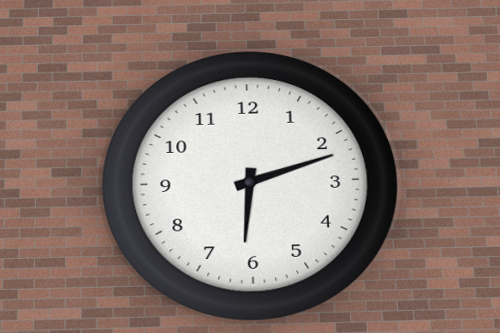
6:12
